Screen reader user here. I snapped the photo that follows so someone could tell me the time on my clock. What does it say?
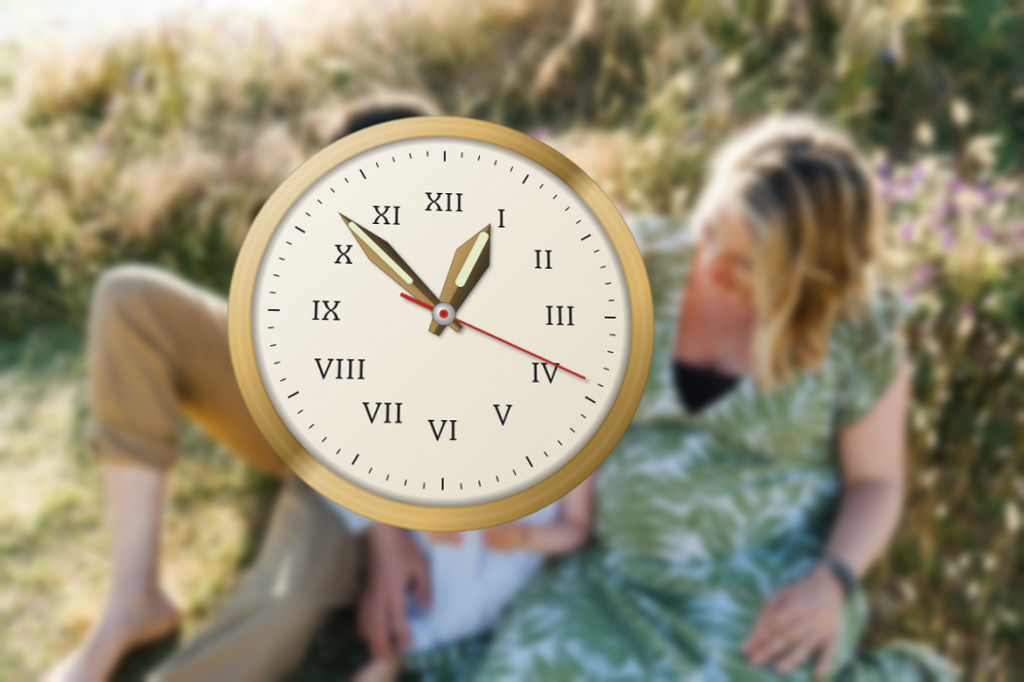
12:52:19
